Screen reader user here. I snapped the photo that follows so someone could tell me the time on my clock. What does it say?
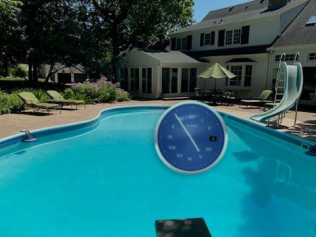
4:54
